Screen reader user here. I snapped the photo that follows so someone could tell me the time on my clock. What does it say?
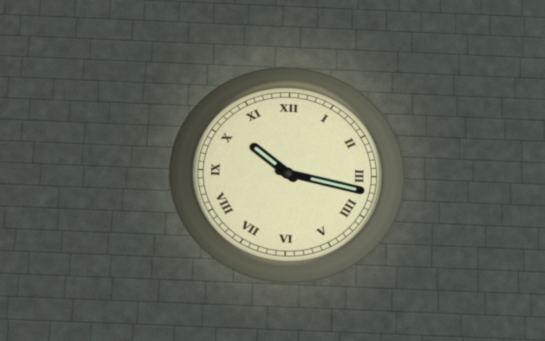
10:17
